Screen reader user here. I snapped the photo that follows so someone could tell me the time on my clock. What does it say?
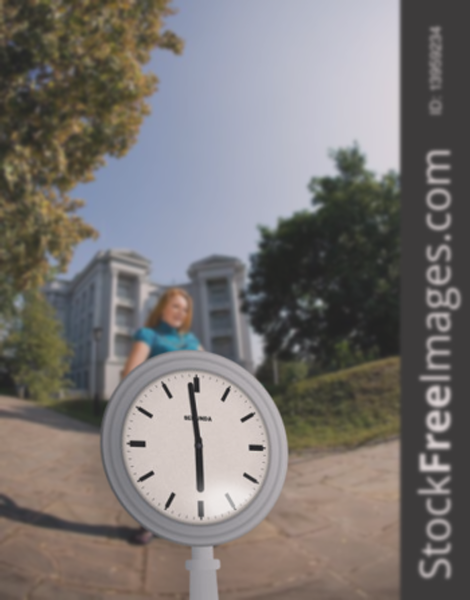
5:59
